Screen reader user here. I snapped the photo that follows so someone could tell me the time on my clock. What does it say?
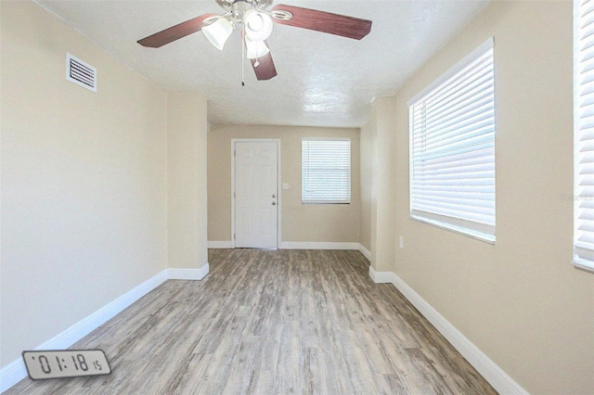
1:18:15
